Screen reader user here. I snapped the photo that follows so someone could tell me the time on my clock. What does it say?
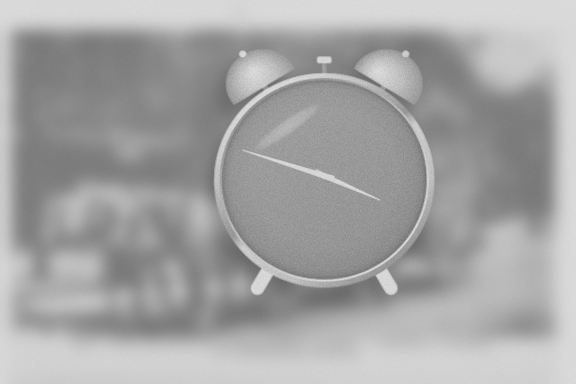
3:48
